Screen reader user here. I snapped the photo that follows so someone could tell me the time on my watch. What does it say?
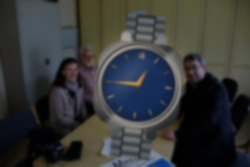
12:45
